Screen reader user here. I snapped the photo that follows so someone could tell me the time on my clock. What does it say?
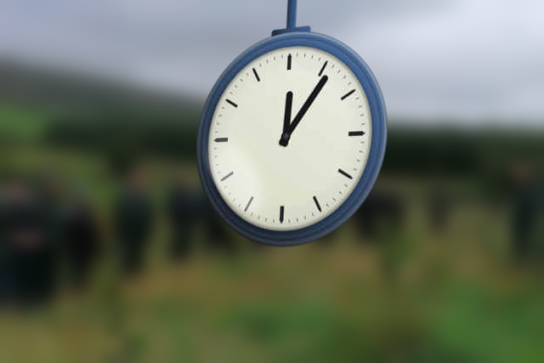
12:06
